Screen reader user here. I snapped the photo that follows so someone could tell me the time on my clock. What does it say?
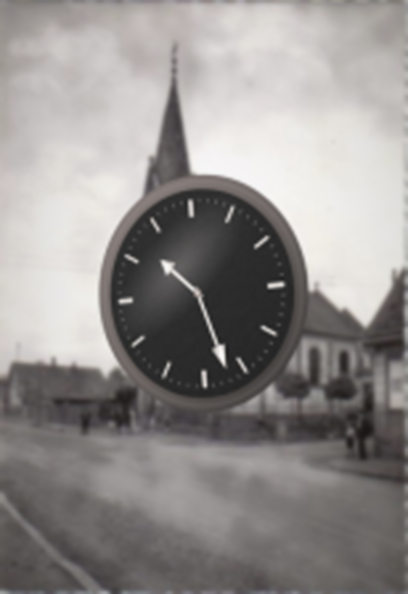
10:27
